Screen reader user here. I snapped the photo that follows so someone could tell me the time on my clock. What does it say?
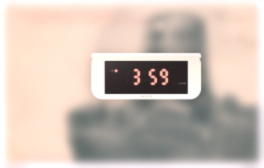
3:59
